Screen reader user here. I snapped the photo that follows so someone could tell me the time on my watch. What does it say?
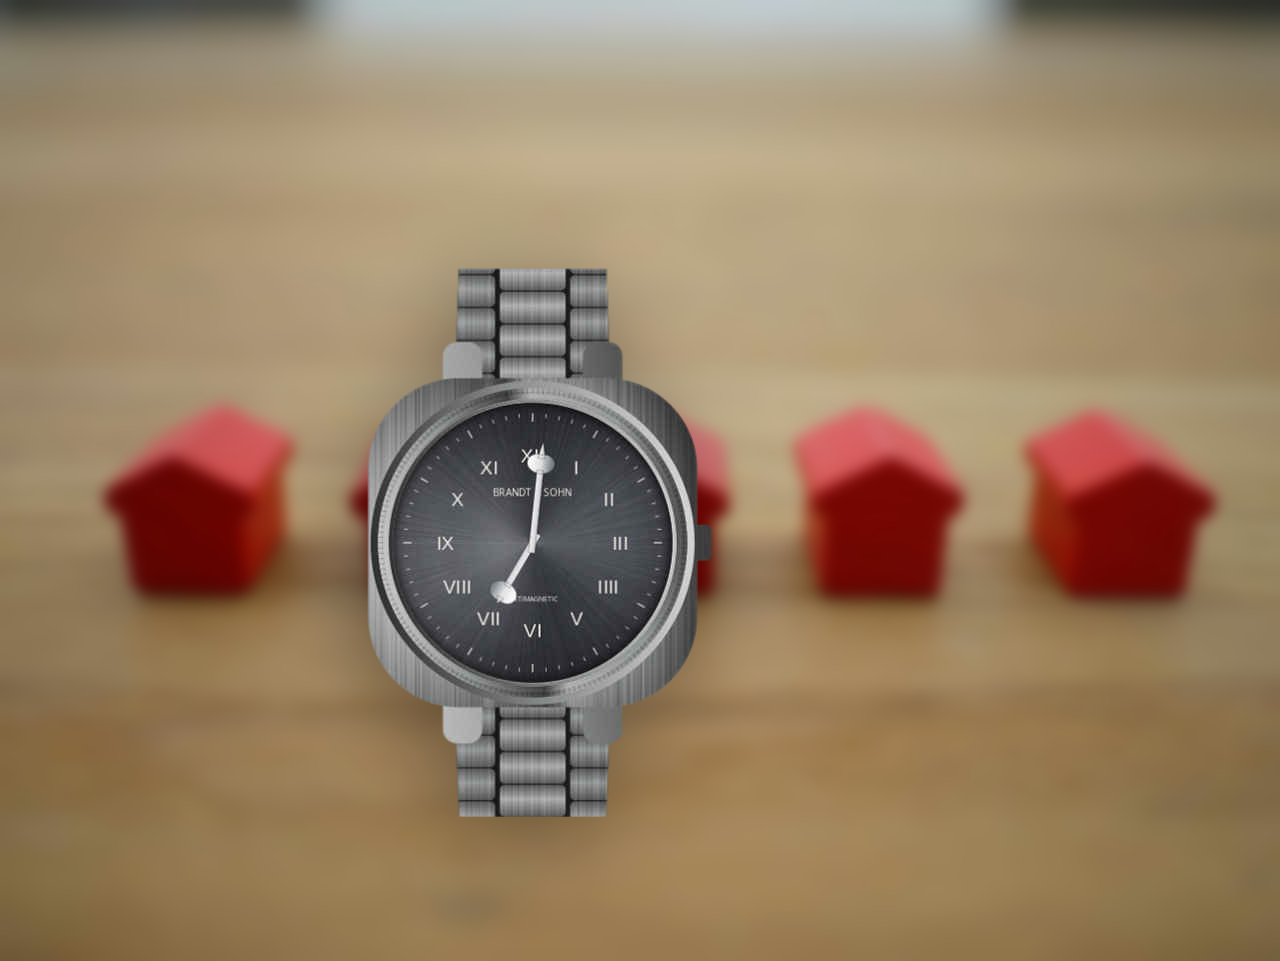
7:01
